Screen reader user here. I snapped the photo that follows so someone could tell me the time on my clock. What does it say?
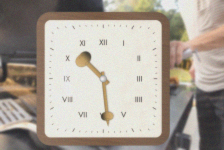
10:29
